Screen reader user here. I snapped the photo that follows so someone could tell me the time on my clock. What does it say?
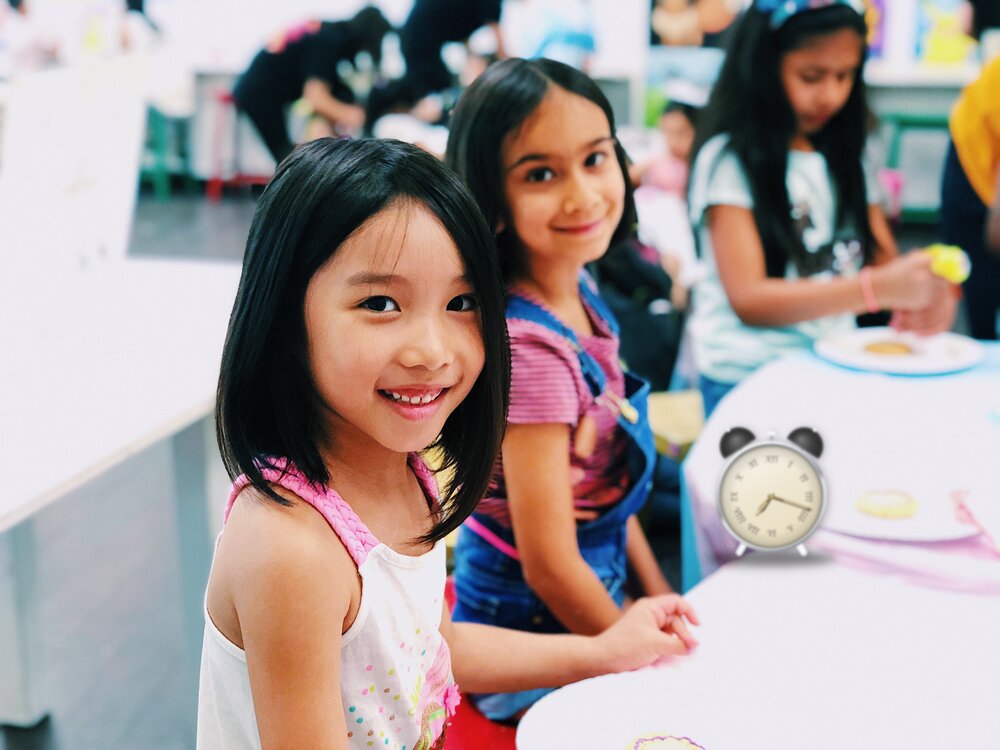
7:18
